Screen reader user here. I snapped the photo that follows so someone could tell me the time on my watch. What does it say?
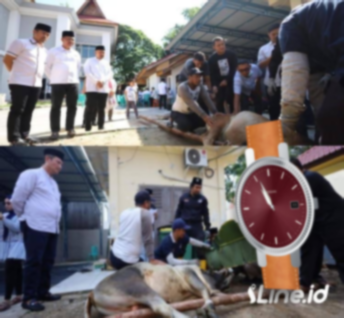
10:56
